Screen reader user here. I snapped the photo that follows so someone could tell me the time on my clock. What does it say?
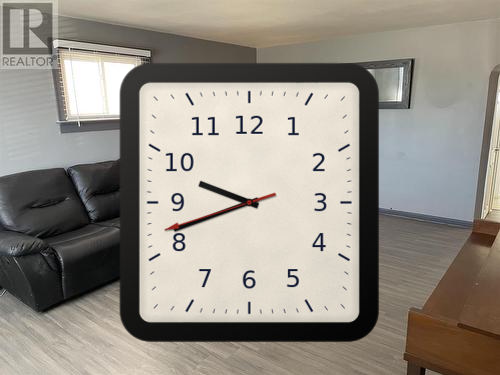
9:41:42
